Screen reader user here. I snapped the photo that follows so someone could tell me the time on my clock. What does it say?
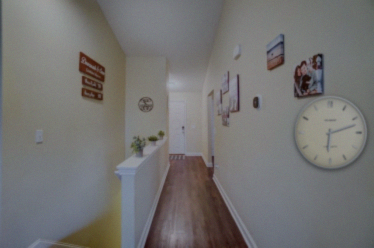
6:12
